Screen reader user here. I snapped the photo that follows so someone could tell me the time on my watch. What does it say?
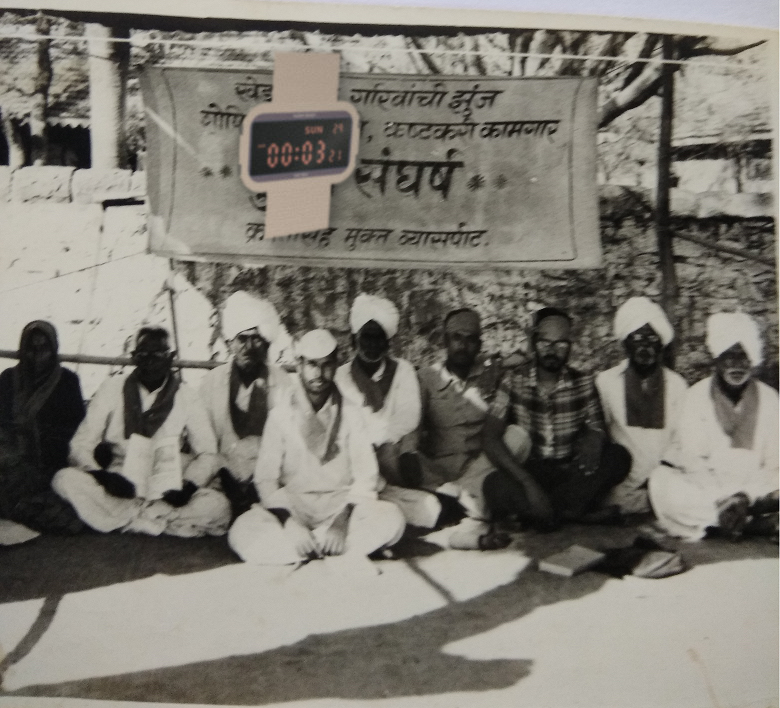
0:03:21
